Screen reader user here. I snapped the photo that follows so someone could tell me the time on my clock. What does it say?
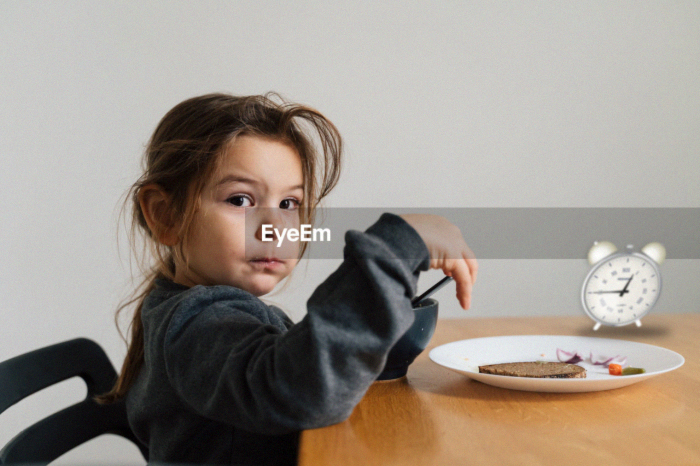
12:45
